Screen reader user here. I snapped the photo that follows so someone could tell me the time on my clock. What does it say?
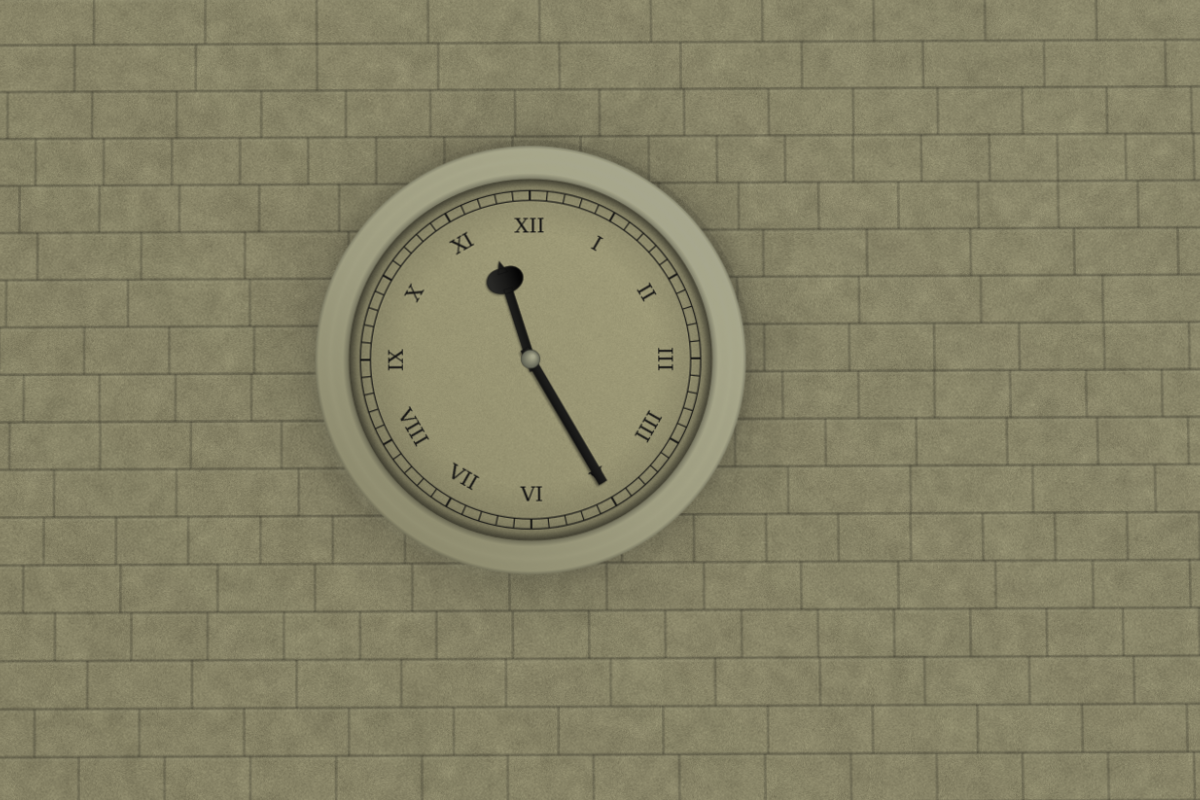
11:25
